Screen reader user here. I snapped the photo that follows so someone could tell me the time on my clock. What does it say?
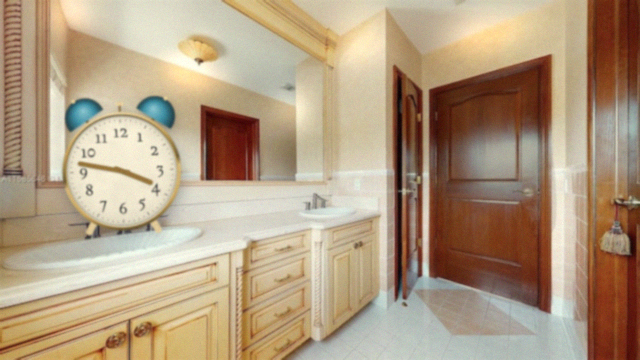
3:47
